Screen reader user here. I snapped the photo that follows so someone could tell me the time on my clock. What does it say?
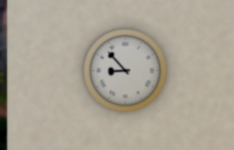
8:53
